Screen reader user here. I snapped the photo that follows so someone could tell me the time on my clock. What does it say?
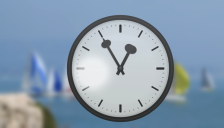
12:55
